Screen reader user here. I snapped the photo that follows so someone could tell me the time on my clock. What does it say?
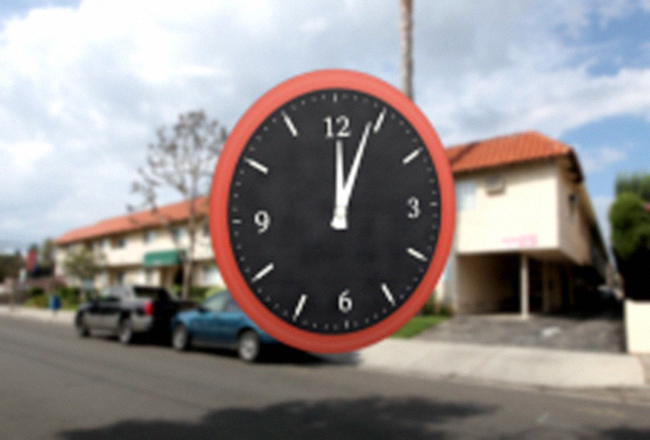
12:04
